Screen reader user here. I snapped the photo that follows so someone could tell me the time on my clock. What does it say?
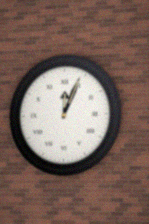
12:04
